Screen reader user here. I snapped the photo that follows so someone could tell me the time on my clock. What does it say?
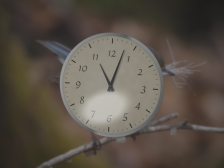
11:03
